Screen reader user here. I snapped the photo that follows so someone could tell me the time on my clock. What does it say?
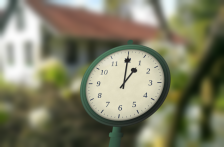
1:00
